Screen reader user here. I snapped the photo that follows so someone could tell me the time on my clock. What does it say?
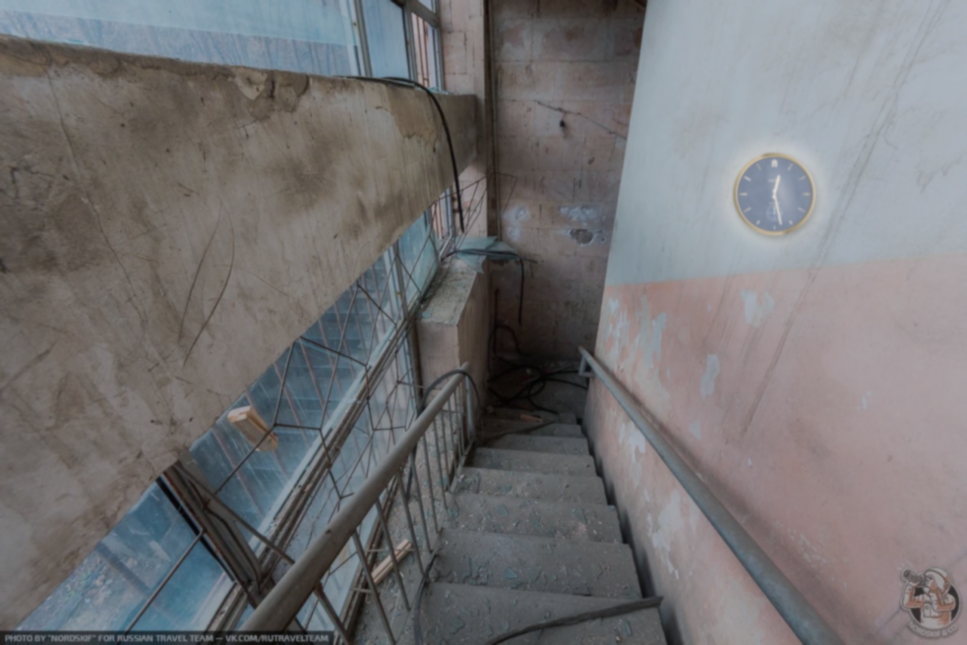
12:28
